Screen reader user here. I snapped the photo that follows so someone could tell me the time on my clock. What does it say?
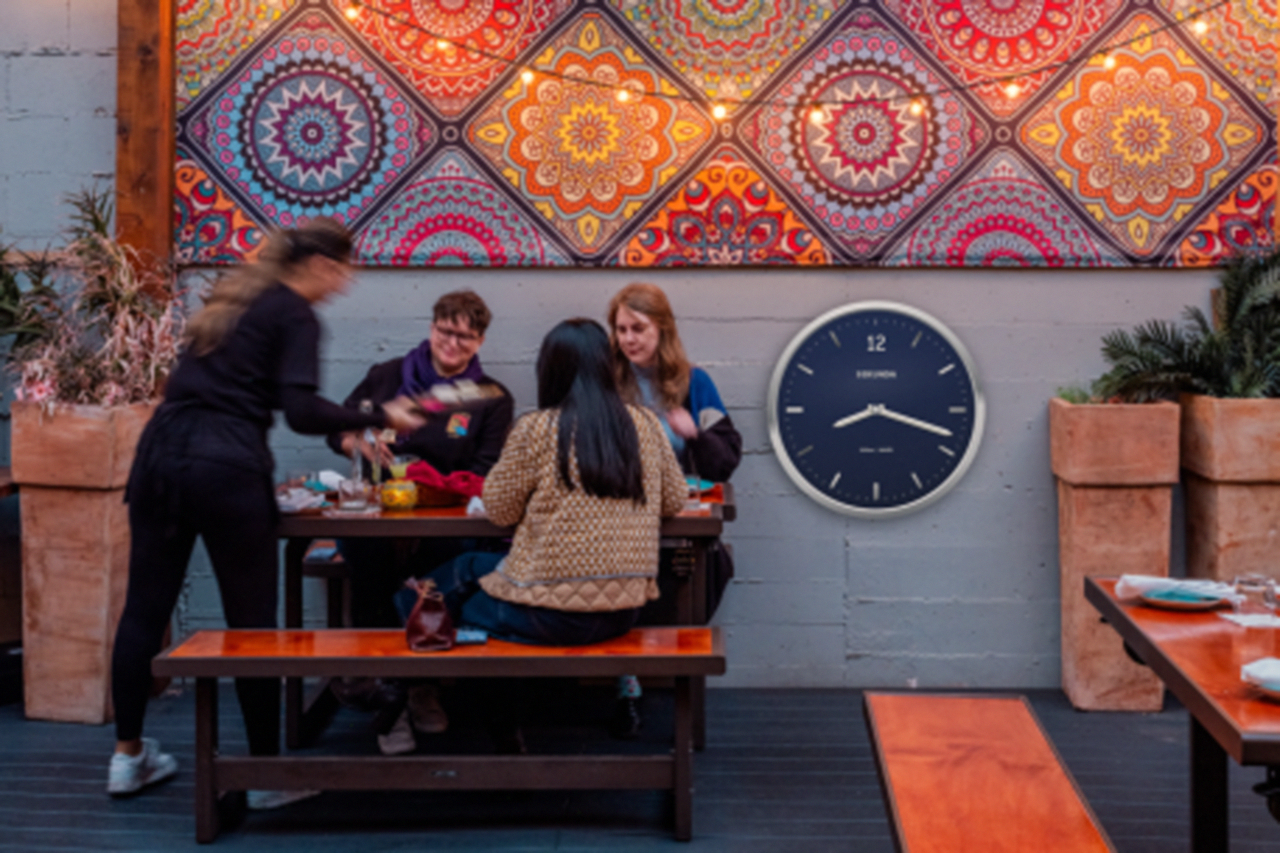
8:18
